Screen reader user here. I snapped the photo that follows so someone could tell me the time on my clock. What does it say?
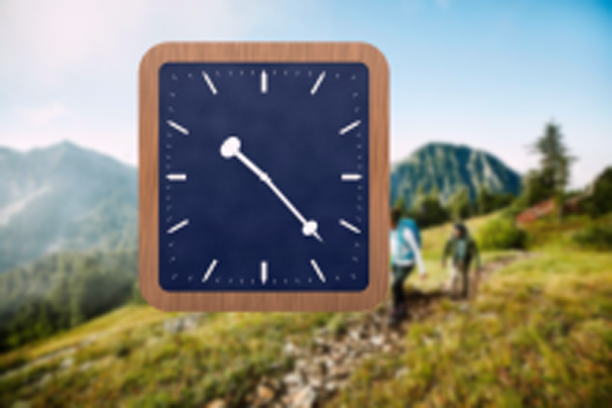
10:23
